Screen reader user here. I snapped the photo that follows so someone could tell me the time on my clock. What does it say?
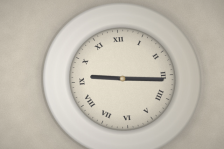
9:16
